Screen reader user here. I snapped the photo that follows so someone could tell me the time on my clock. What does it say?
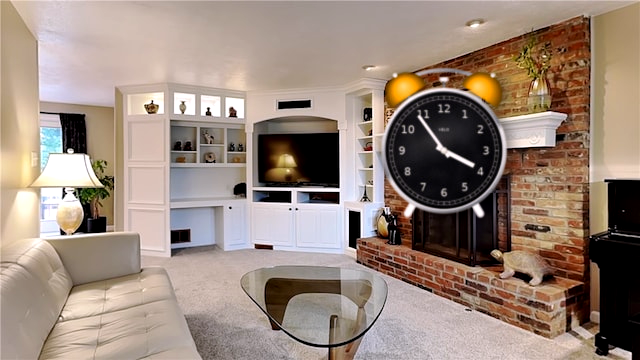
3:54
